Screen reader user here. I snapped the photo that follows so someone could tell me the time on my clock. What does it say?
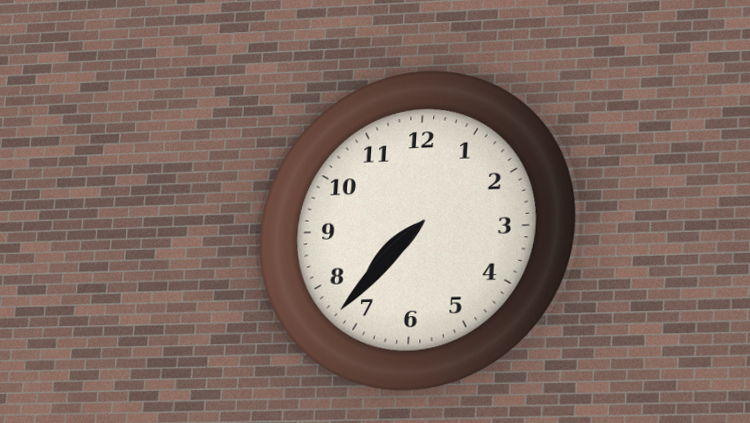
7:37
